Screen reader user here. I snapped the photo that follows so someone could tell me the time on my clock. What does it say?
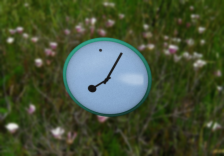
8:06
